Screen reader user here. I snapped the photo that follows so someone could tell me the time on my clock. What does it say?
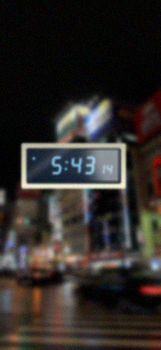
5:43
